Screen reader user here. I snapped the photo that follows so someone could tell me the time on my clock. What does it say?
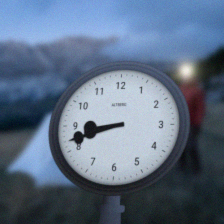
8:42
